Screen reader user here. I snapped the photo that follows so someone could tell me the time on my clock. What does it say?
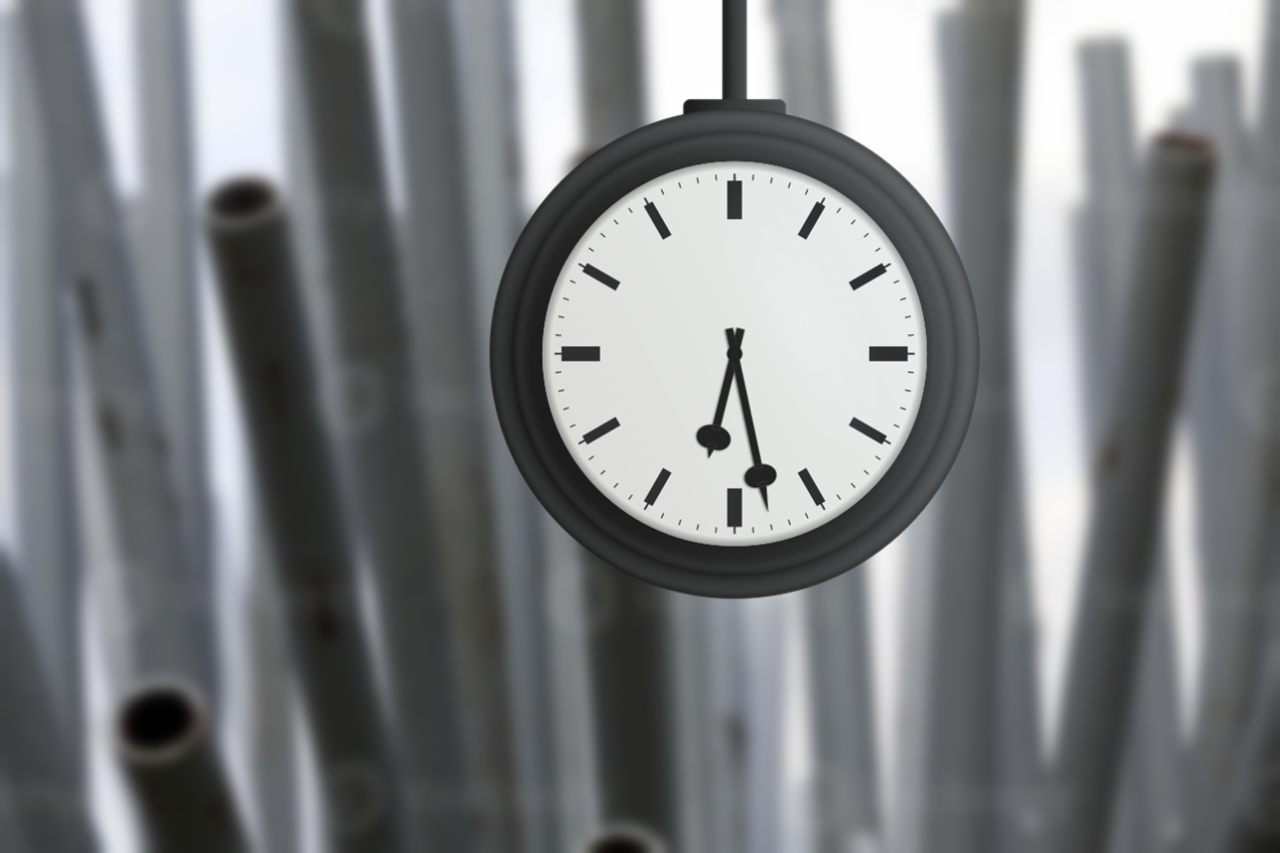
6:28
